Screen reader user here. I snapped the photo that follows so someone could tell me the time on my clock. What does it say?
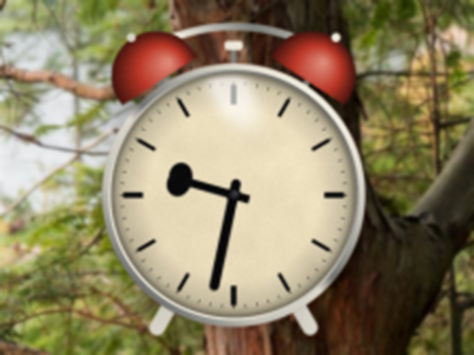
9:32
